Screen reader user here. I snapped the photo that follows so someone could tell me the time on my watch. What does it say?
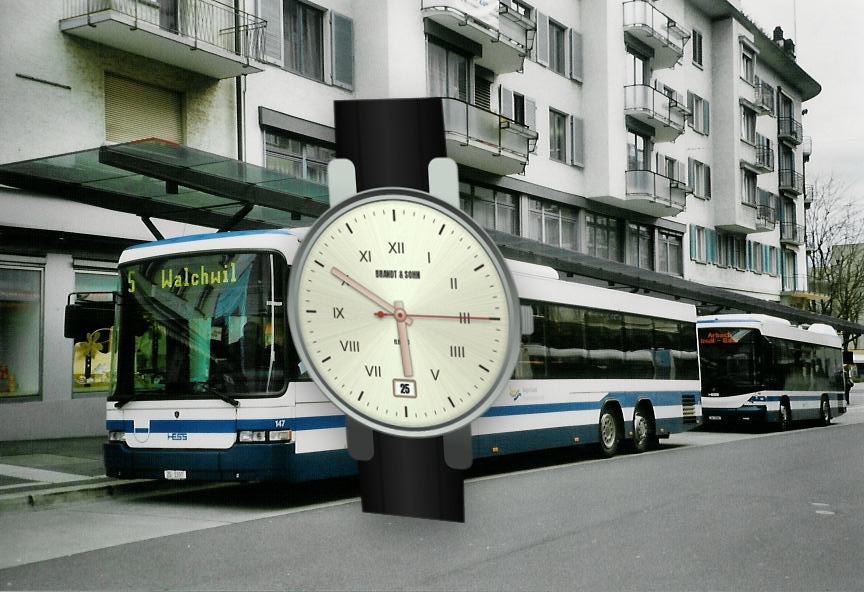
5:50:15
